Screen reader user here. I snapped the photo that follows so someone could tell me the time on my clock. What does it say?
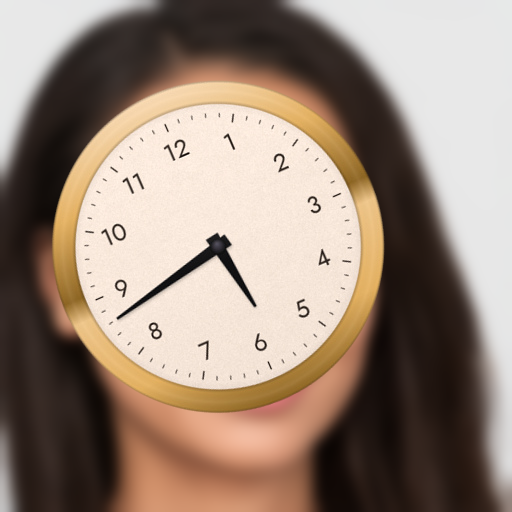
5:43
